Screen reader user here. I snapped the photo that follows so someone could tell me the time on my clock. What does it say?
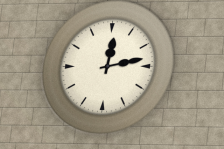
12:13
